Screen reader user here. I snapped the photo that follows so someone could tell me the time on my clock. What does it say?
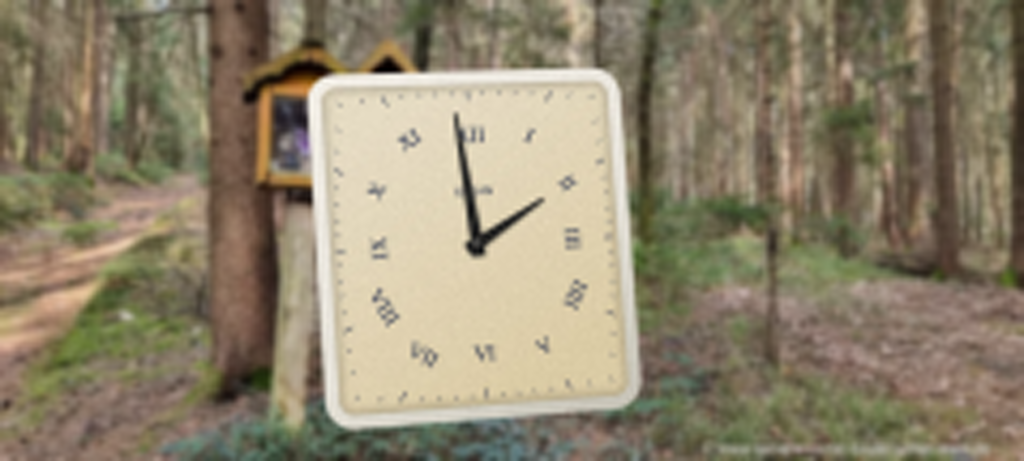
1:59
